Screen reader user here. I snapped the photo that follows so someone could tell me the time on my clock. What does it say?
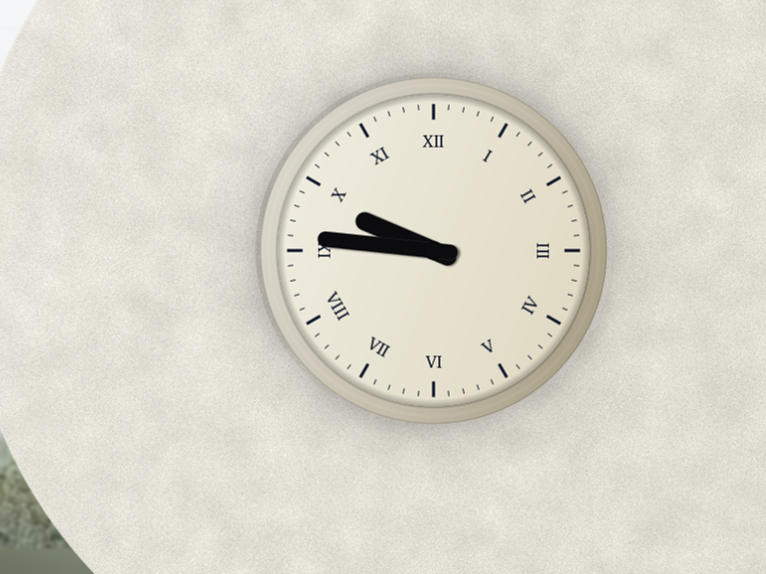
9:46
